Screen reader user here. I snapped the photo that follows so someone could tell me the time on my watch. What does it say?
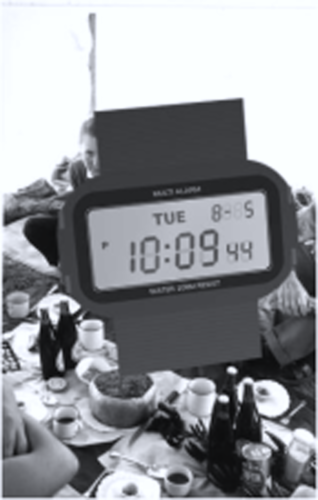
10:09:44
